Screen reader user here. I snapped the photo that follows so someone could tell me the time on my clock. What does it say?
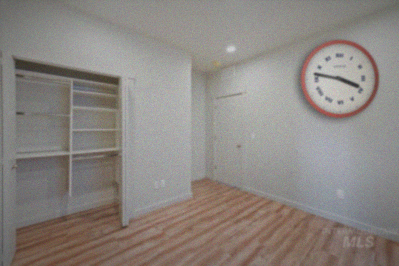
3:47
